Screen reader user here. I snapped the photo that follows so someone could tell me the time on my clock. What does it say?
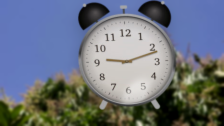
9:12
